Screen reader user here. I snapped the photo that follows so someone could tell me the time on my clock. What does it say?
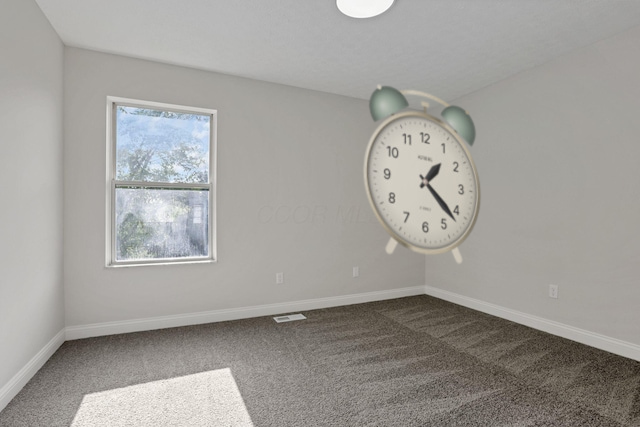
1:22
